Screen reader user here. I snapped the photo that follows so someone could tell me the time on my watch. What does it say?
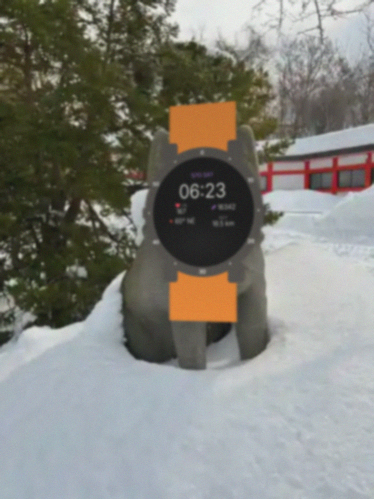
6:23
